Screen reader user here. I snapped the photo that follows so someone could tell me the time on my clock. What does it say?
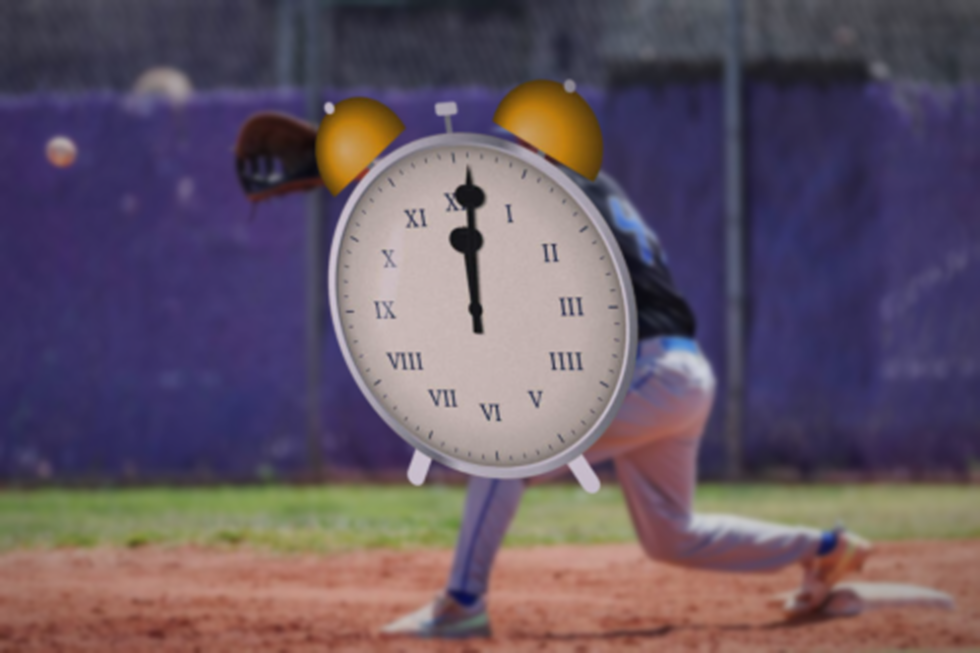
12:01
